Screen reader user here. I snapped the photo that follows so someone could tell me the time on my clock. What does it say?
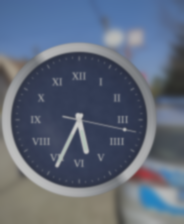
5:34:17
